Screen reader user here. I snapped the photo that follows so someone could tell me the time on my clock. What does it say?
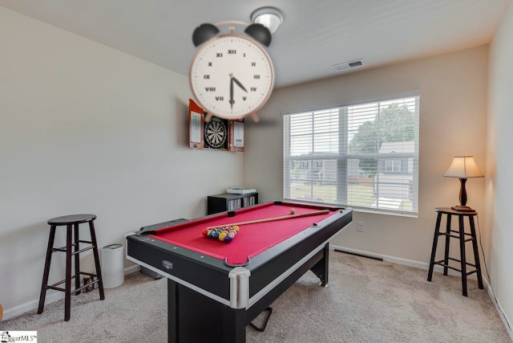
4:30
